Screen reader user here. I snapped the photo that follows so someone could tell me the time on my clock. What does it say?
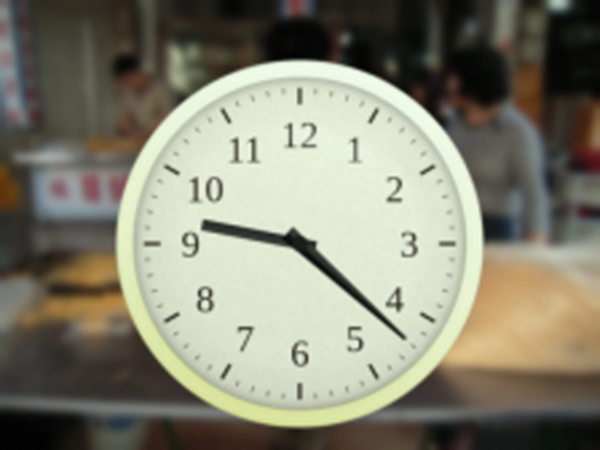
9:22
